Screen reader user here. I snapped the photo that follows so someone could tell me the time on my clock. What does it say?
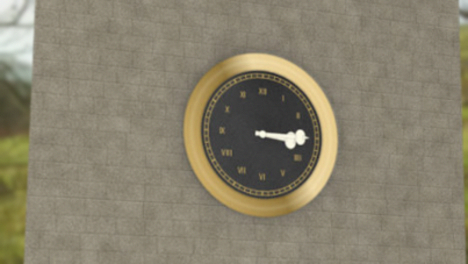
3:15
